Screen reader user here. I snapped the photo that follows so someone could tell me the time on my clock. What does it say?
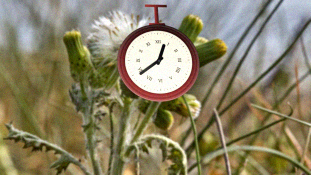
12:39
